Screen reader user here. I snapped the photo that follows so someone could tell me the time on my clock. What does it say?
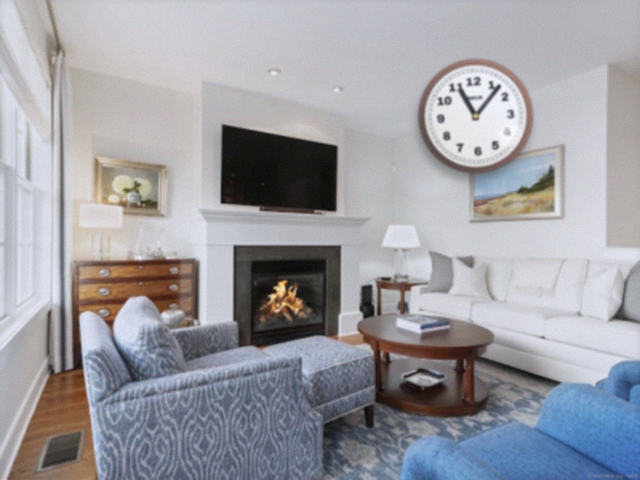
11:07
